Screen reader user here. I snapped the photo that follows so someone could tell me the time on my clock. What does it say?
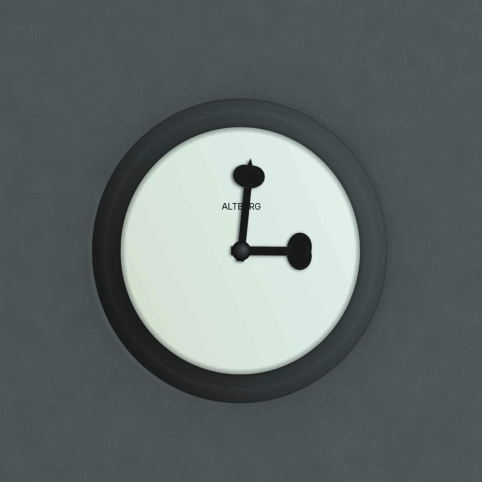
3:01
